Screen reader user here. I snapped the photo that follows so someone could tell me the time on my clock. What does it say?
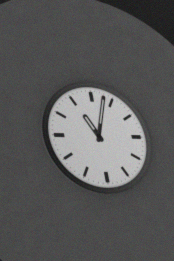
11:03
